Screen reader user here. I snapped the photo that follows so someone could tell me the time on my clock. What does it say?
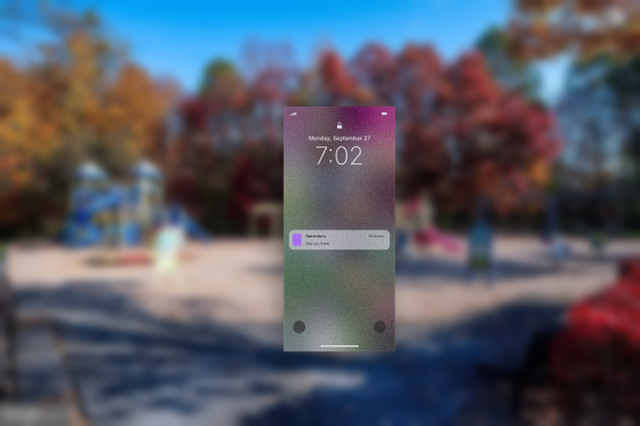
7:02
